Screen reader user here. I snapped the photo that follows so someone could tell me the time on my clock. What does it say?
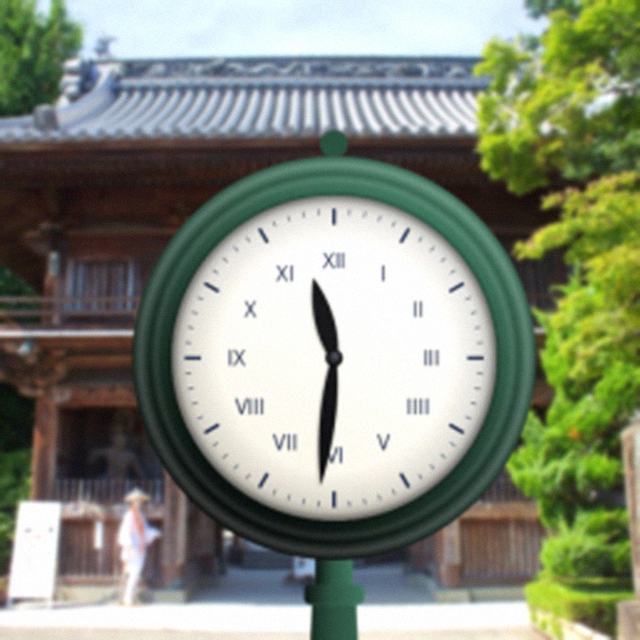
11:31
